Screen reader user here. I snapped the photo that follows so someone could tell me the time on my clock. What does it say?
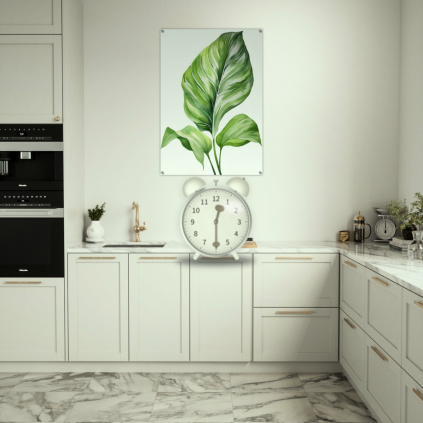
12:30
